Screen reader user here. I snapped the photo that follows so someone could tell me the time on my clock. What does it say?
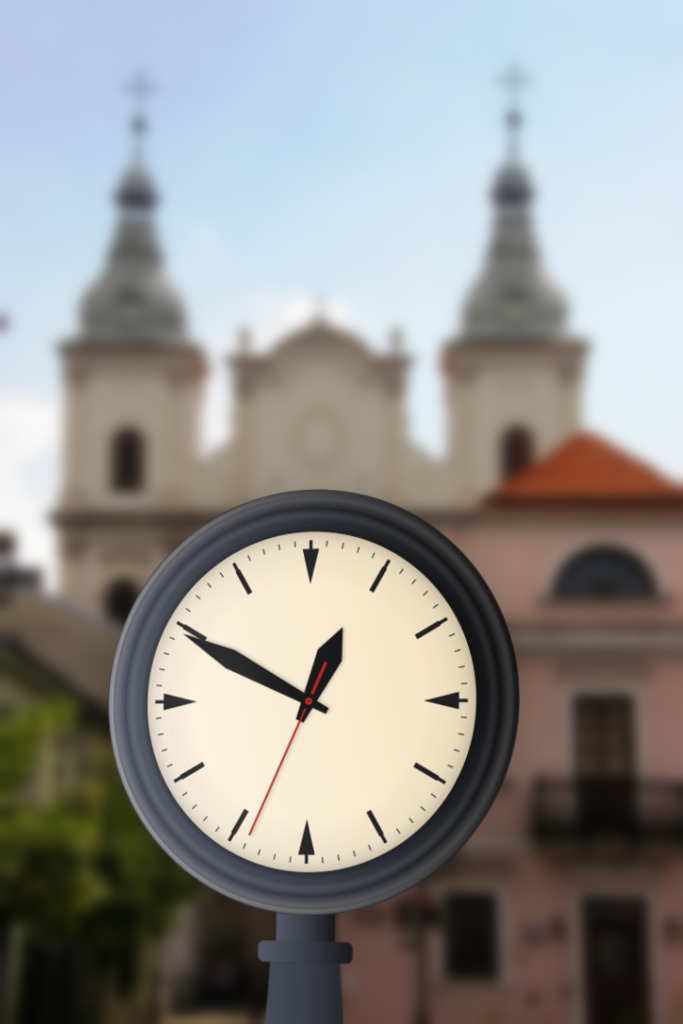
12:49:34
